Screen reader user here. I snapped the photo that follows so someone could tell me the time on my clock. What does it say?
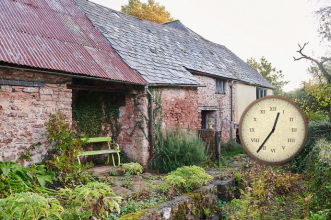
12:36
